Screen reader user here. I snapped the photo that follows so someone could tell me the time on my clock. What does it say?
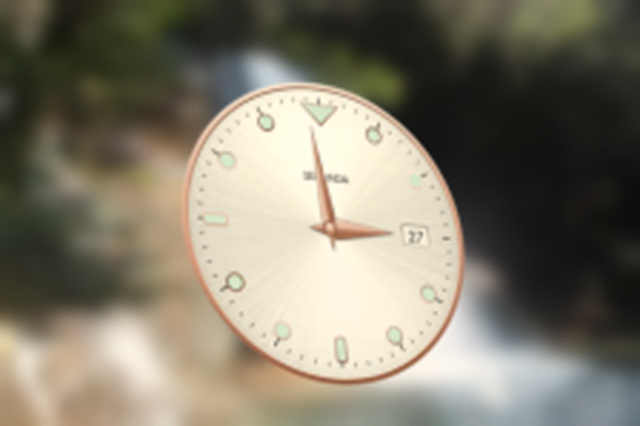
2:59
